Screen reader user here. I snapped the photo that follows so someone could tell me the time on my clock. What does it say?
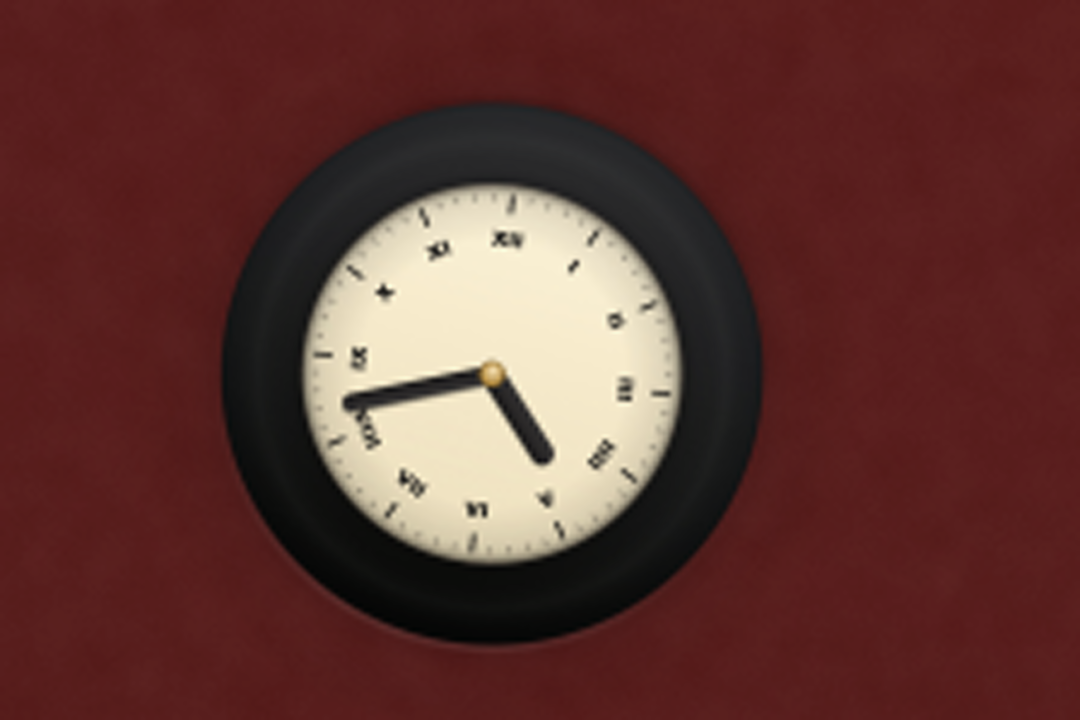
4:42
